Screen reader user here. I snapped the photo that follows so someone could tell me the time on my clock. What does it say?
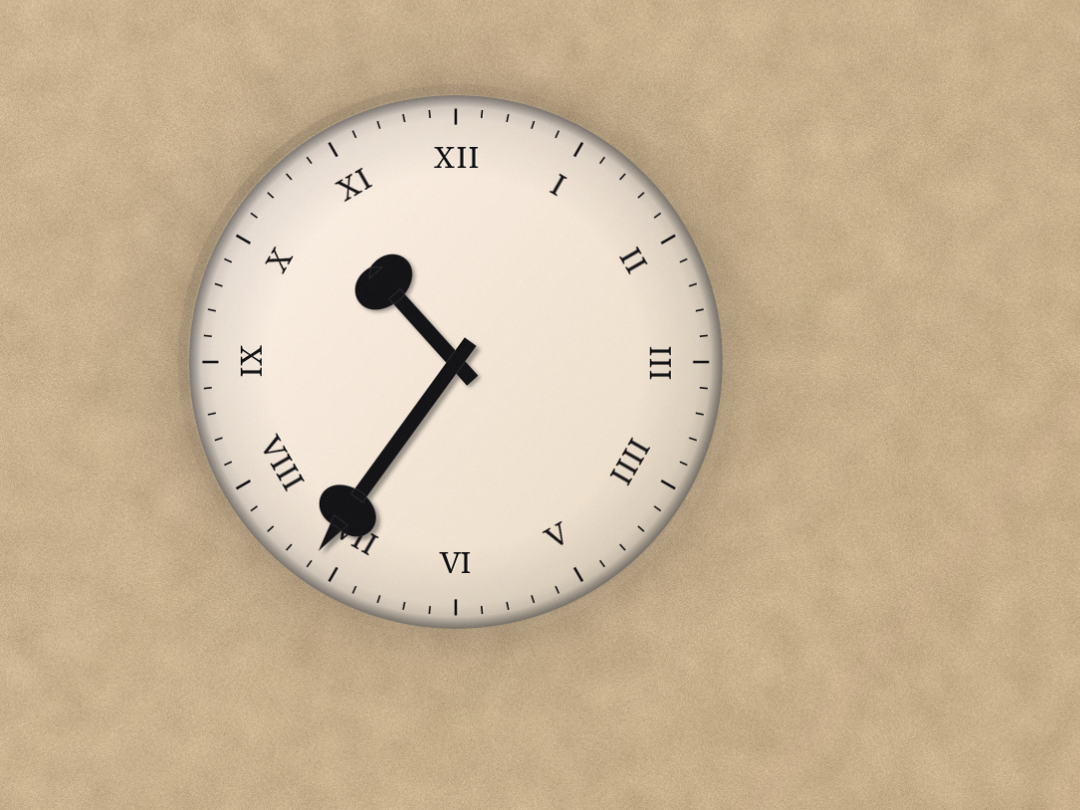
10:36
